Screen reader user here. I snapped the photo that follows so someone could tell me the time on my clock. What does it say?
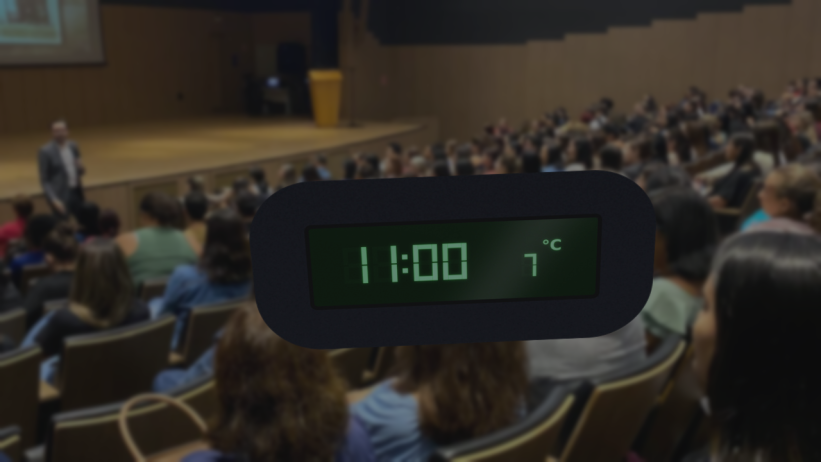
11:00
